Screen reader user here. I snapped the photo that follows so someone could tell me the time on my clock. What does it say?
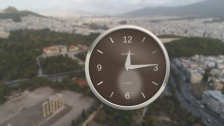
12:14
